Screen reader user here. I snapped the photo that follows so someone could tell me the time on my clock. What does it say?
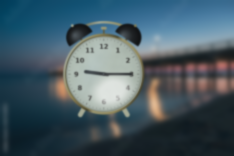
9:15
